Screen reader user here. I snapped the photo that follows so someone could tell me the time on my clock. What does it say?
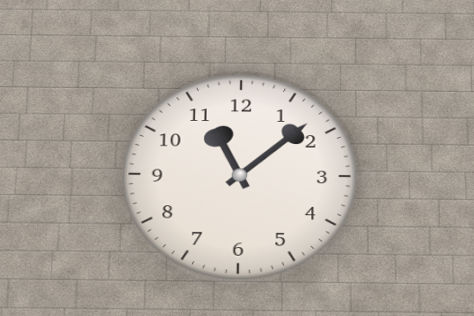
11:08
